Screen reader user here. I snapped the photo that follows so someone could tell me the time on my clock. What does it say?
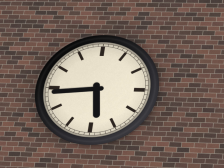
5:44
